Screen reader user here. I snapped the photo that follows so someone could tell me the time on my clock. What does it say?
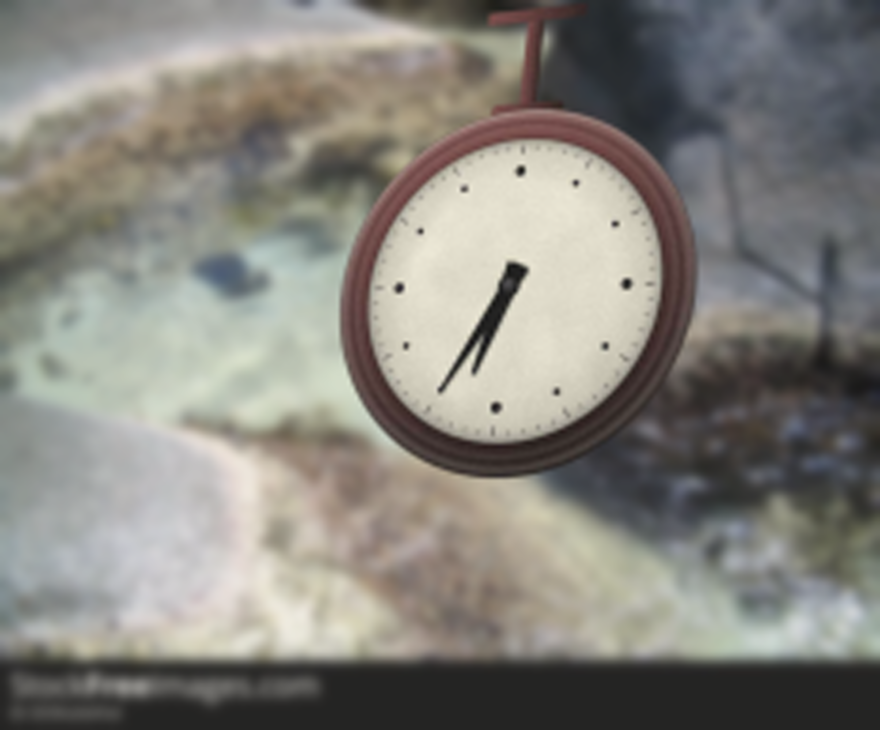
6:35
